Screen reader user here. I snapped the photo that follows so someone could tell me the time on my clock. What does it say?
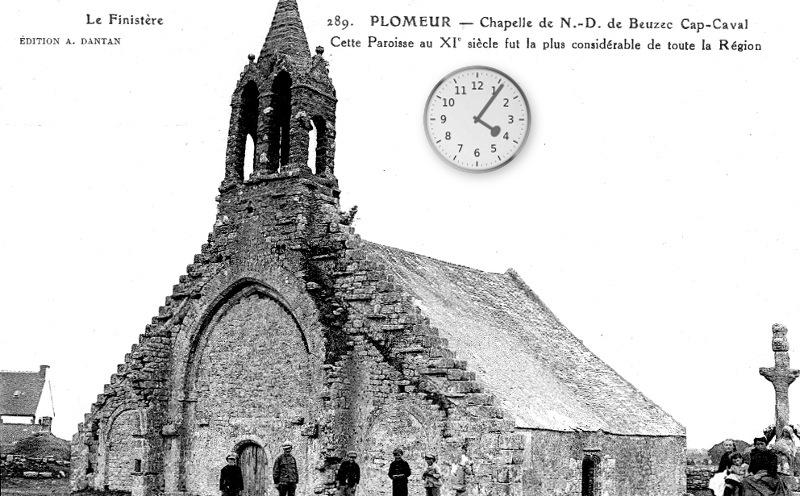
4:06
